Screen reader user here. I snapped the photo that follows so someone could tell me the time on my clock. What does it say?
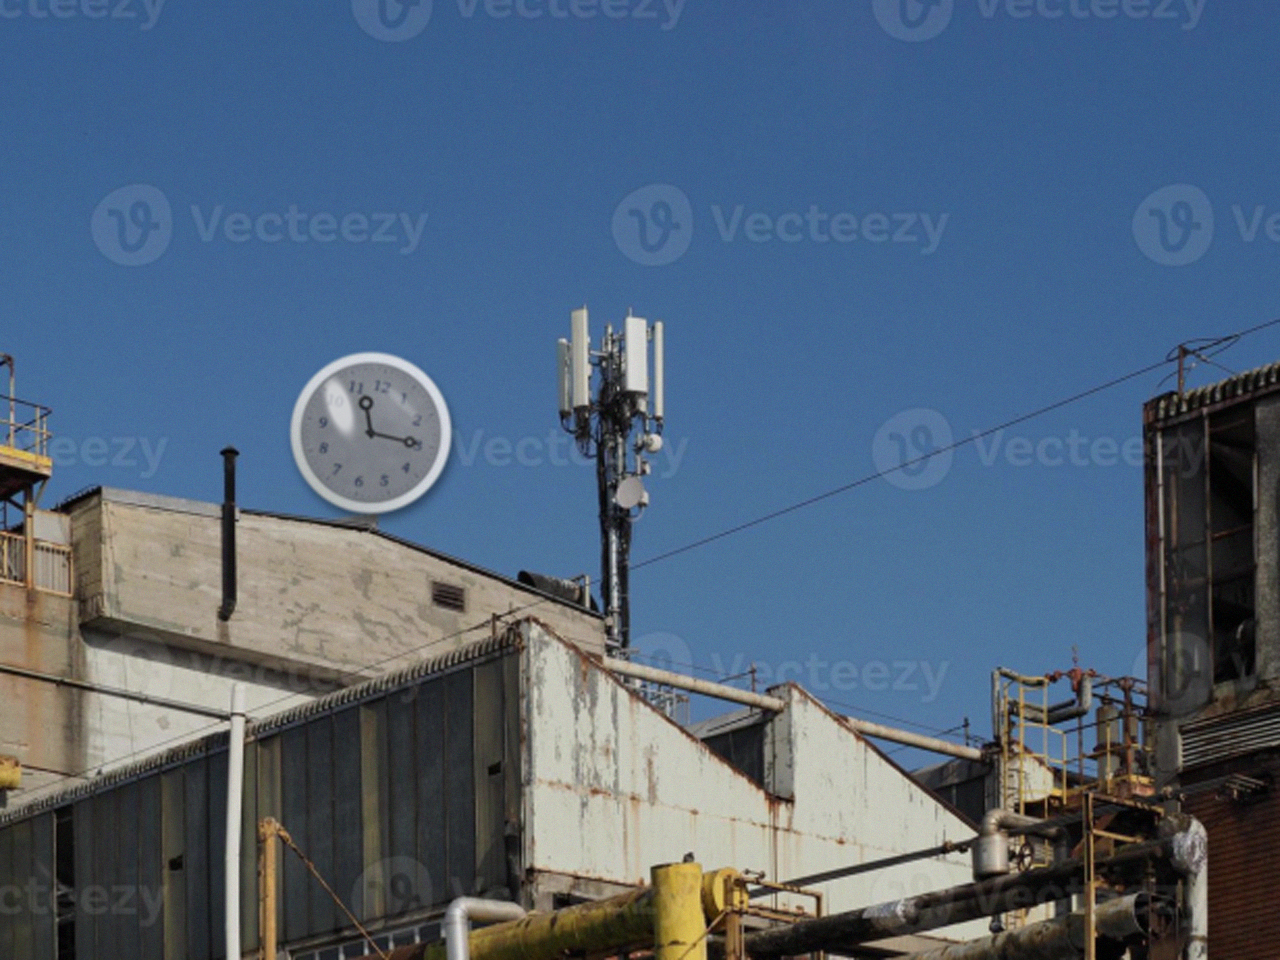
11:15
